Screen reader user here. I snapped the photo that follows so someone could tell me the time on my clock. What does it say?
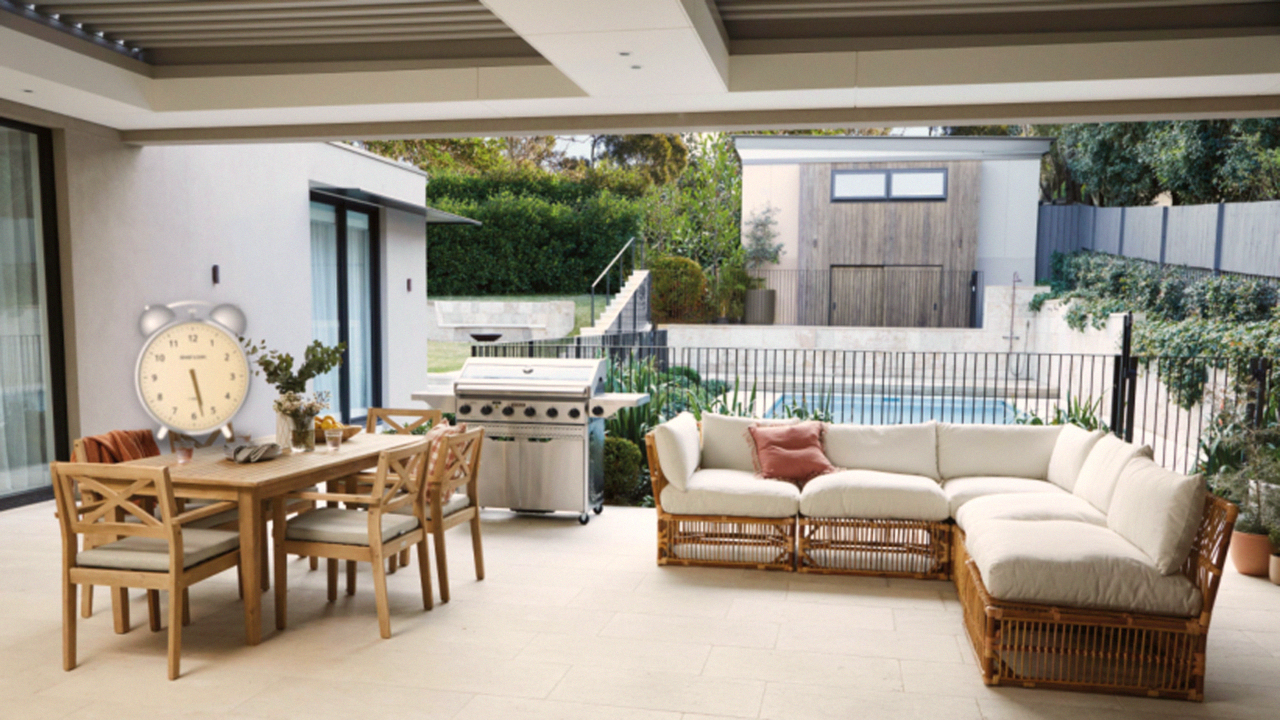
5:28
